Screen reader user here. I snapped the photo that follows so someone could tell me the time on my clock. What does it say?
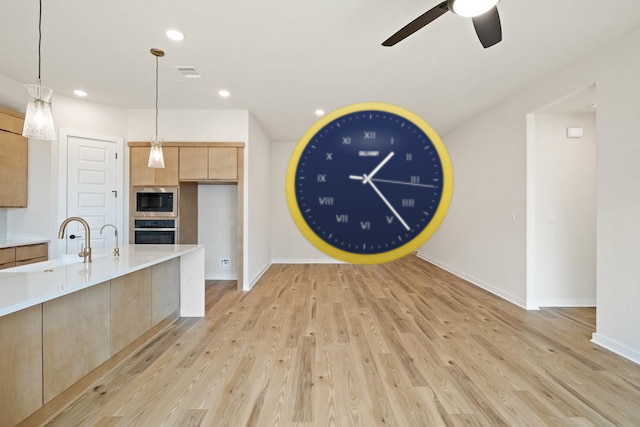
1:23:16
